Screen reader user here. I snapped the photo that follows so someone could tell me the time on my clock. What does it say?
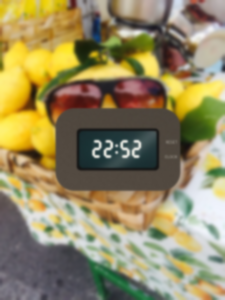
22:52
